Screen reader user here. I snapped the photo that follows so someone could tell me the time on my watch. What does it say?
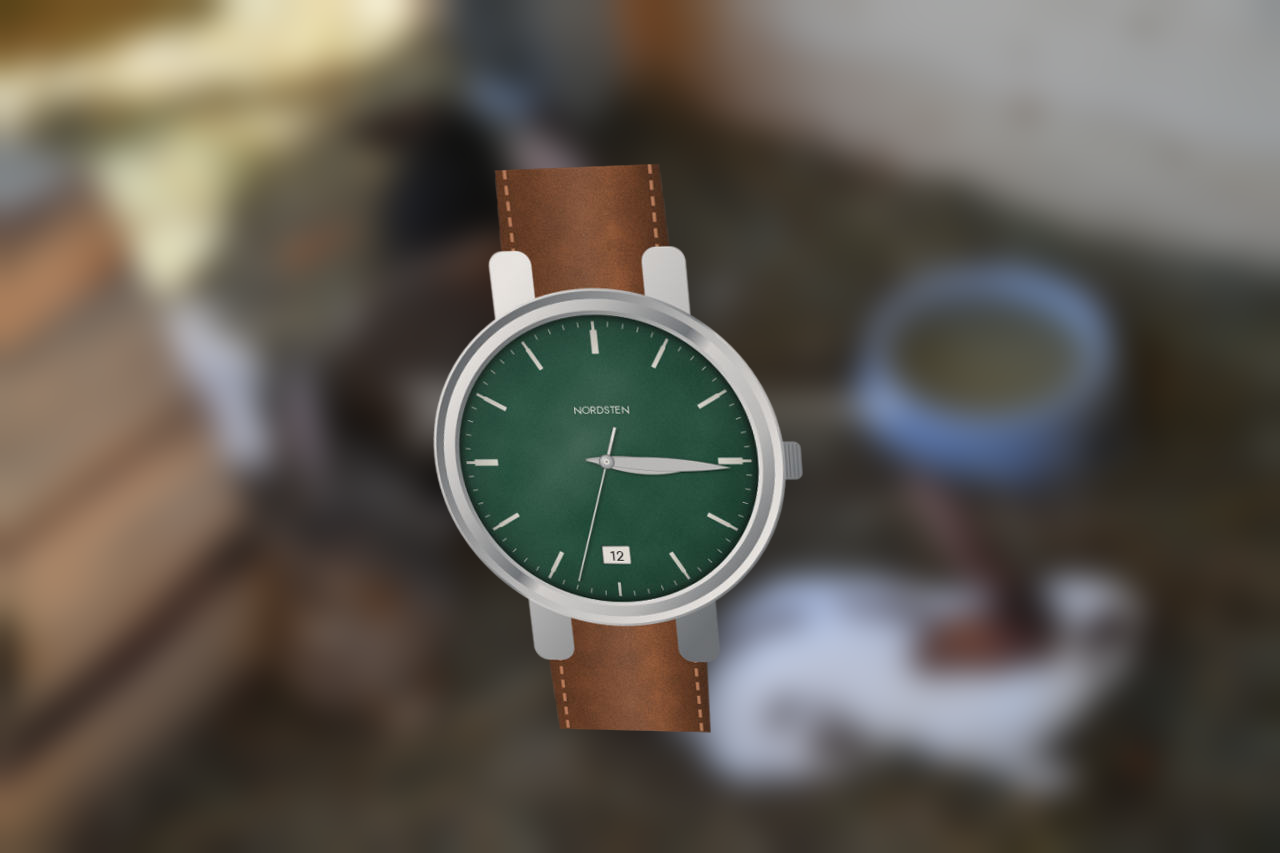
3:15:33
